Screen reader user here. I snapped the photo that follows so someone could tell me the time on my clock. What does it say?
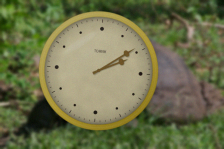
2:09
